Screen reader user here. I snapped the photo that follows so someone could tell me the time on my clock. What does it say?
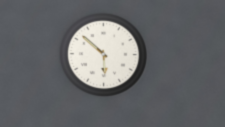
5:52
